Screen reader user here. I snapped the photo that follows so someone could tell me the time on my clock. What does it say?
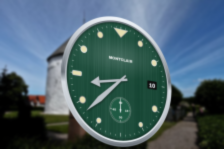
8:38
